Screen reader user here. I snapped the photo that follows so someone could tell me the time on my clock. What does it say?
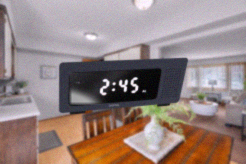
2:45
